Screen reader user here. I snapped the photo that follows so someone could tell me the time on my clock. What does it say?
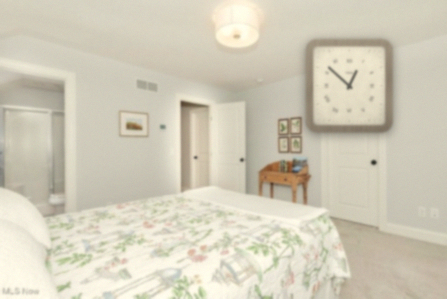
12:52
